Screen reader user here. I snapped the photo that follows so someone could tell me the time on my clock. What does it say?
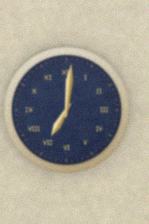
7:01
